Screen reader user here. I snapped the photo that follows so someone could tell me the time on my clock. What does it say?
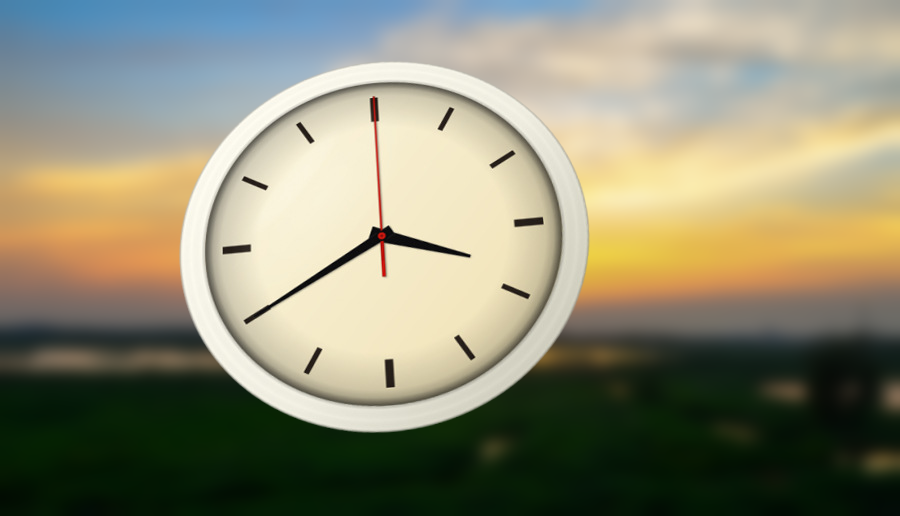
3:40:00
